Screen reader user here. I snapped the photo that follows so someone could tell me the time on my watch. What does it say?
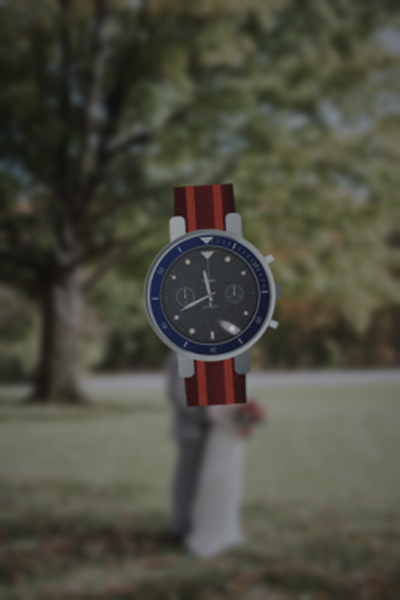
11:41
